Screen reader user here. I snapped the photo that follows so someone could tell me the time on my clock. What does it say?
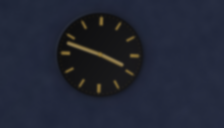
3:48
